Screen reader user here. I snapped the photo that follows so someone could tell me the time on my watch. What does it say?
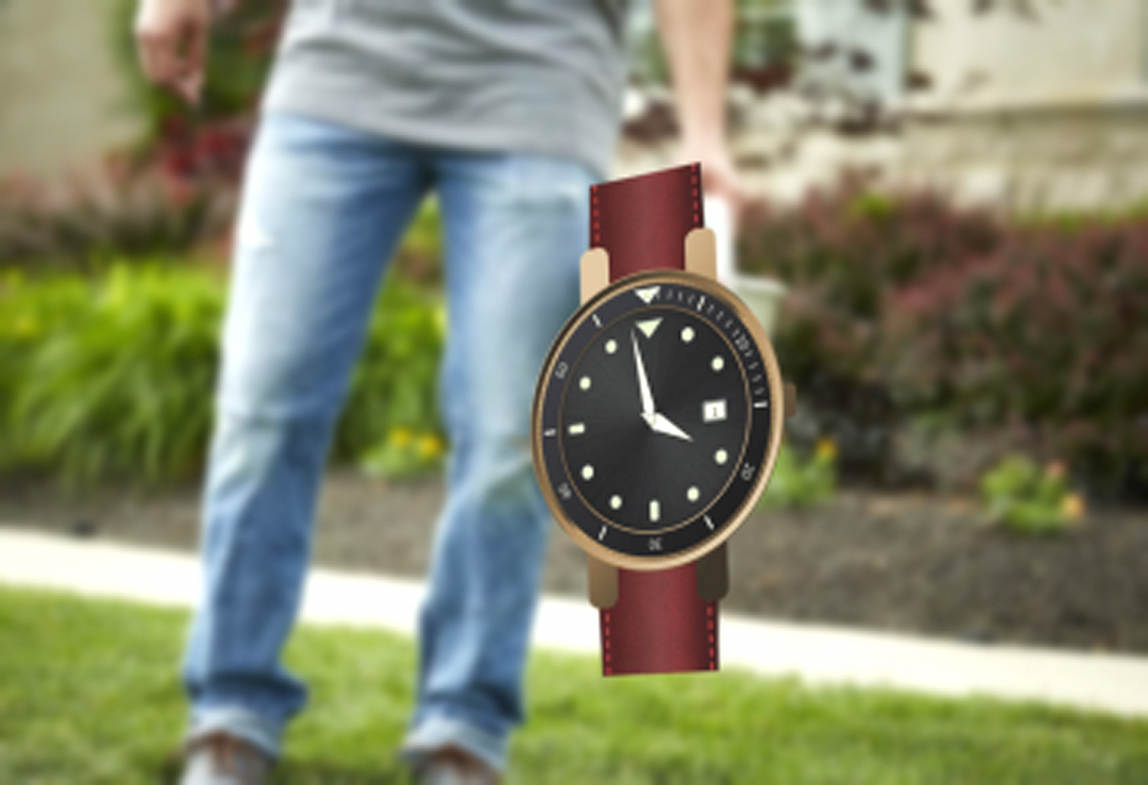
3:58
